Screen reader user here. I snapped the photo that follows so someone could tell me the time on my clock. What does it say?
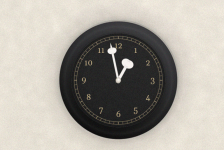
12:58
